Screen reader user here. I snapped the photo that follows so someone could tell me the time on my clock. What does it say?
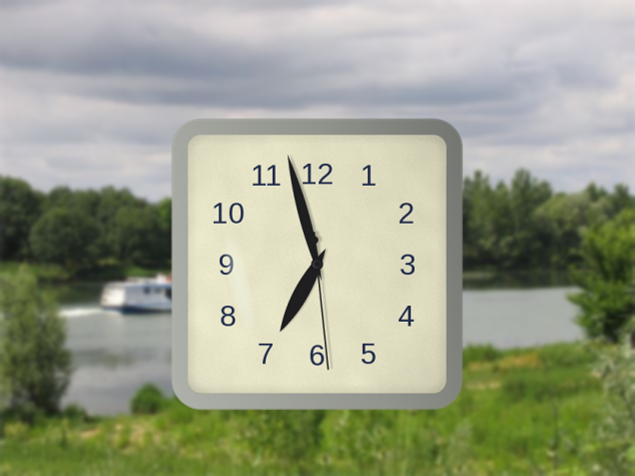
6:57:29
